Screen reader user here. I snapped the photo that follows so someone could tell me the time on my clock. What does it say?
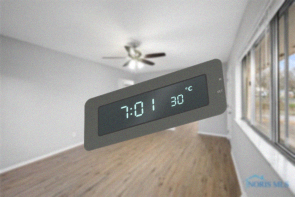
7:01
